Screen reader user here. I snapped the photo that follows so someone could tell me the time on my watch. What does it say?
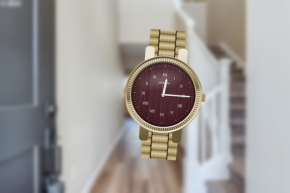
12:15
